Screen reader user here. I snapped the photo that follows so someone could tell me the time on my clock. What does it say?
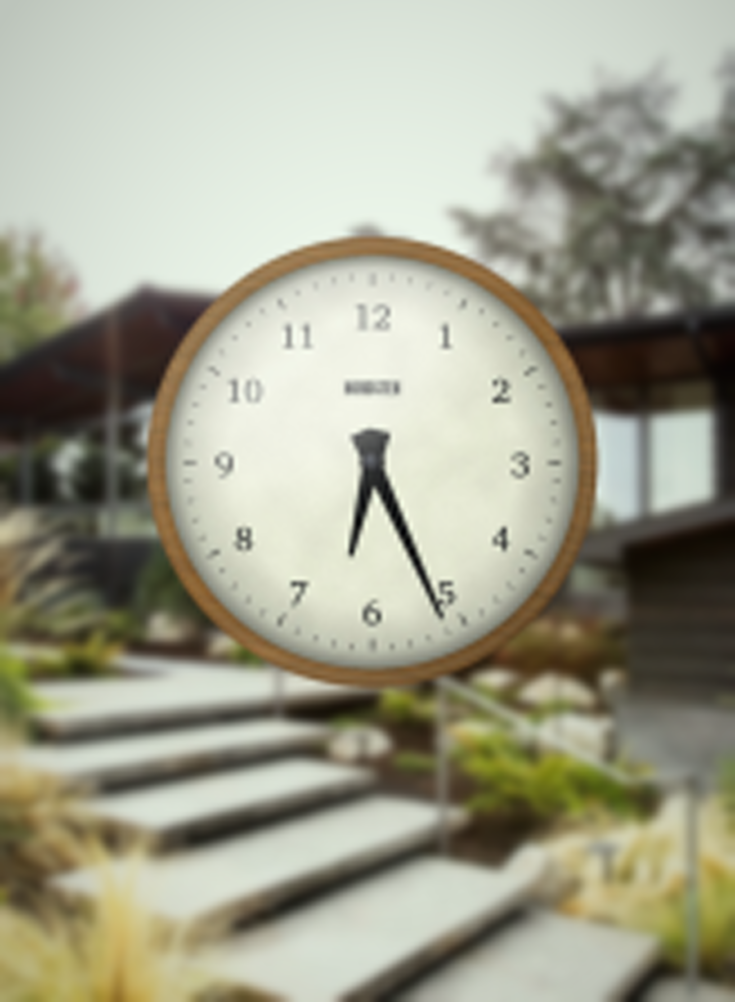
6:26
